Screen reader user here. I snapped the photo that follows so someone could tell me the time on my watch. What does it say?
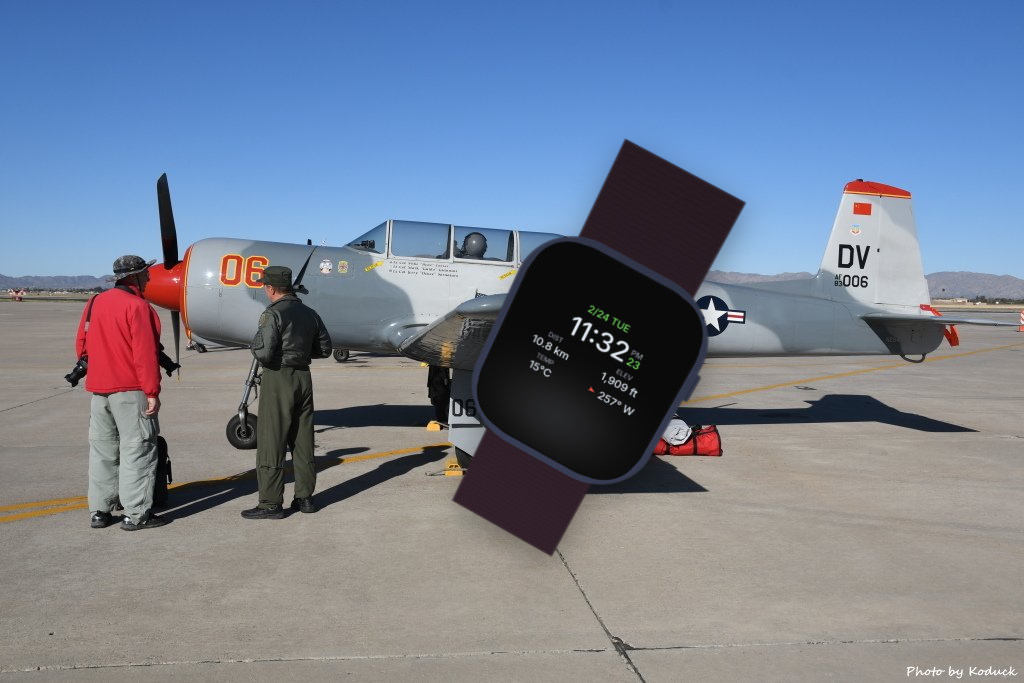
11:32:23
